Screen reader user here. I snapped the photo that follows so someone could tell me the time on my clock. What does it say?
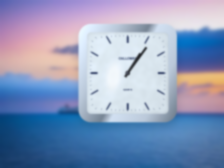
1:06
